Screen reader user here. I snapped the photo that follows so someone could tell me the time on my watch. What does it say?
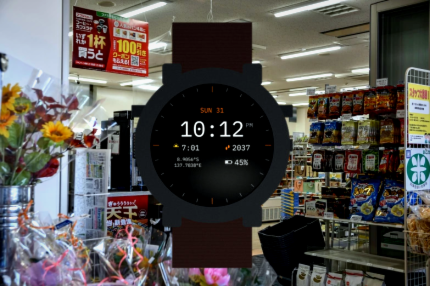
10:12
